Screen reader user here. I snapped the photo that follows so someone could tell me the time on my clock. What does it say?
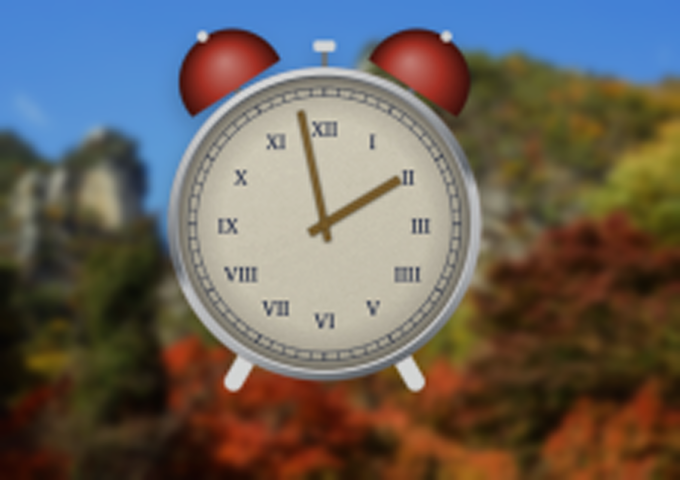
1:58
